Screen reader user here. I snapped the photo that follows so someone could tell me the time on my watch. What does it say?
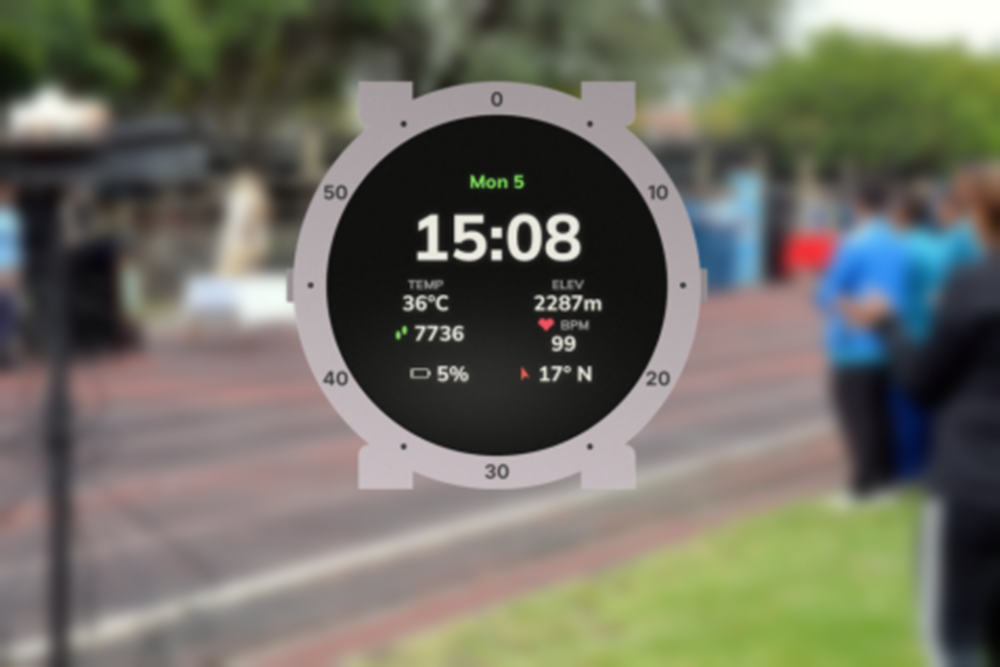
15:08
